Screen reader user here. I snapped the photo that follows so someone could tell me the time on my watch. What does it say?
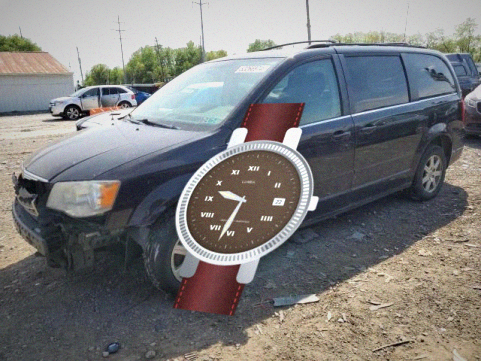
9:32
